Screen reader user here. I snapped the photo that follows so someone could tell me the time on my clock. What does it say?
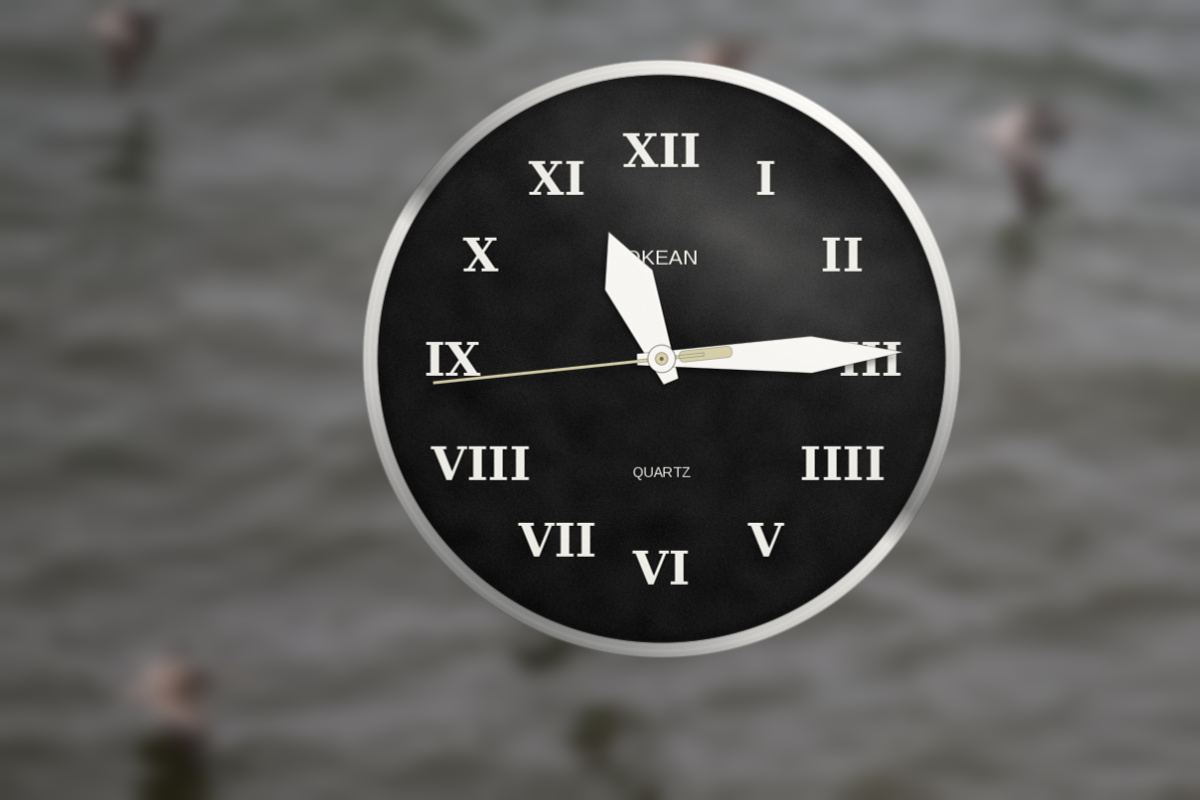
11:14:44
